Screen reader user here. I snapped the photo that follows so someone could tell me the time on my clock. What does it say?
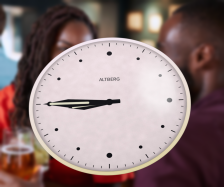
8:45
